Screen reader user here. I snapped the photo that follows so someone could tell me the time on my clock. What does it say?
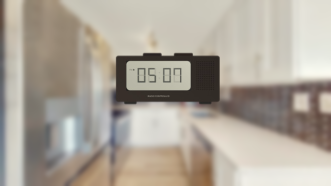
5:07
